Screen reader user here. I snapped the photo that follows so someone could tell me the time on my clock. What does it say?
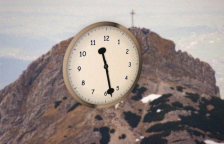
11:28
